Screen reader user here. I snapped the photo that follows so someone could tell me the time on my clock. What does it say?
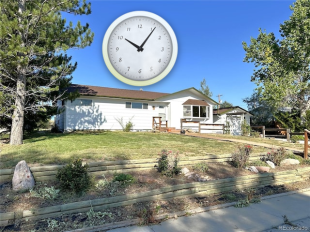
10:06
